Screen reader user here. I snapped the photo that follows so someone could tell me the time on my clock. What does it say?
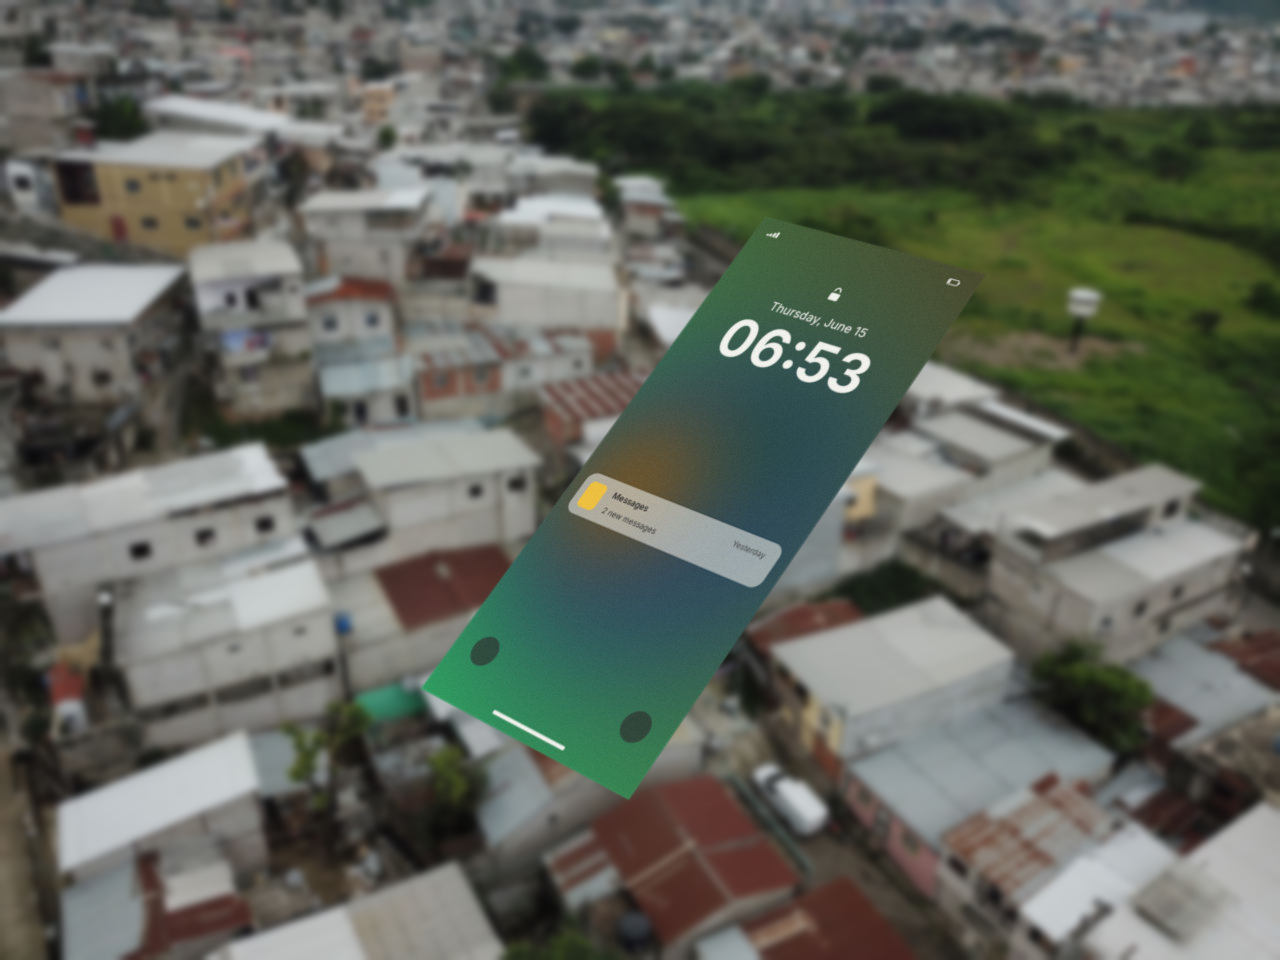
6:53
